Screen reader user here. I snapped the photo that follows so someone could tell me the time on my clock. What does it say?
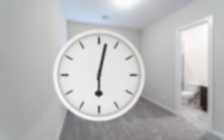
6:02
